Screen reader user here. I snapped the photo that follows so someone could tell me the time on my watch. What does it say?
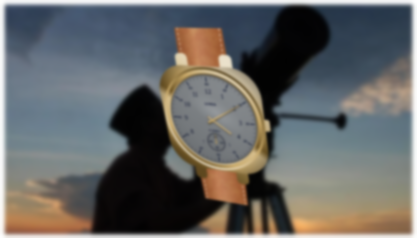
4:10
